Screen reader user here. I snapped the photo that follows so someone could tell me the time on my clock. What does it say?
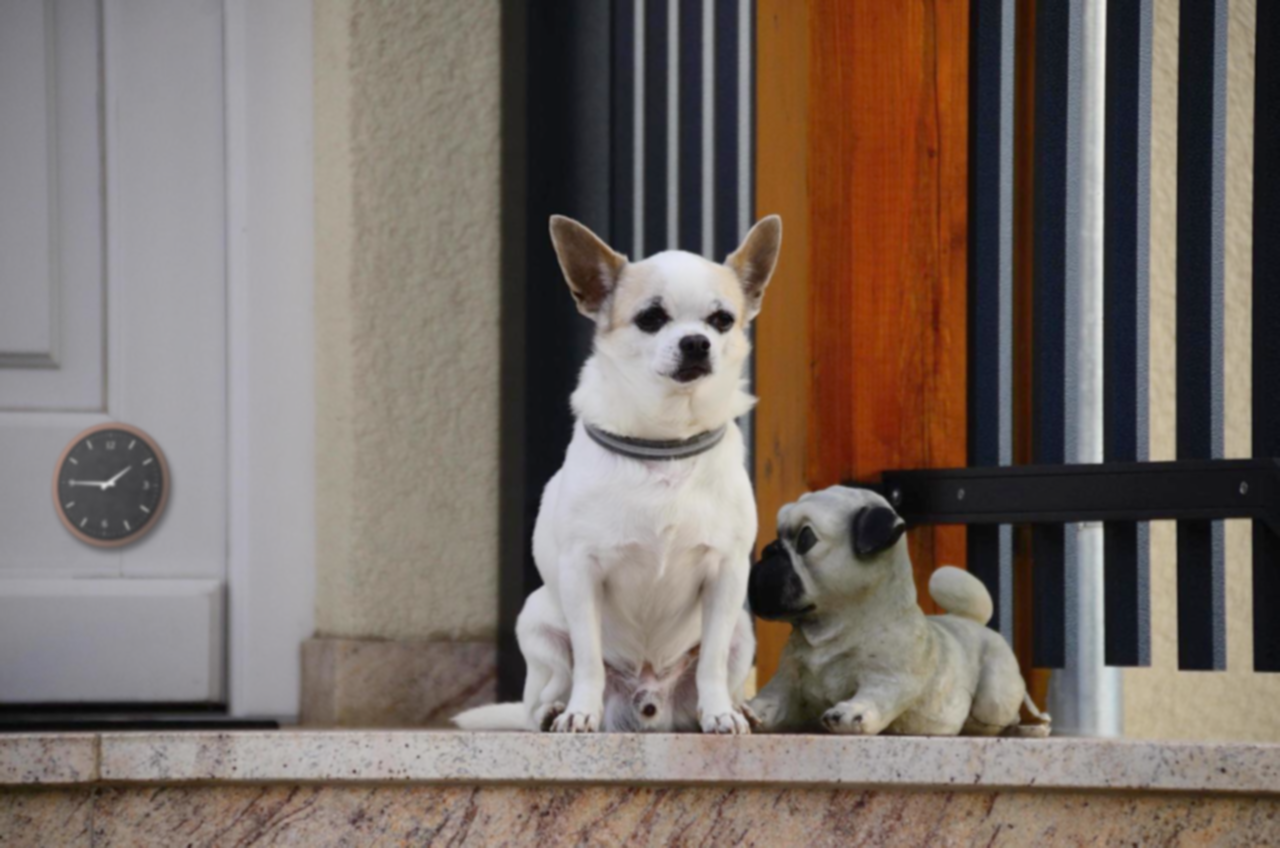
1:45
